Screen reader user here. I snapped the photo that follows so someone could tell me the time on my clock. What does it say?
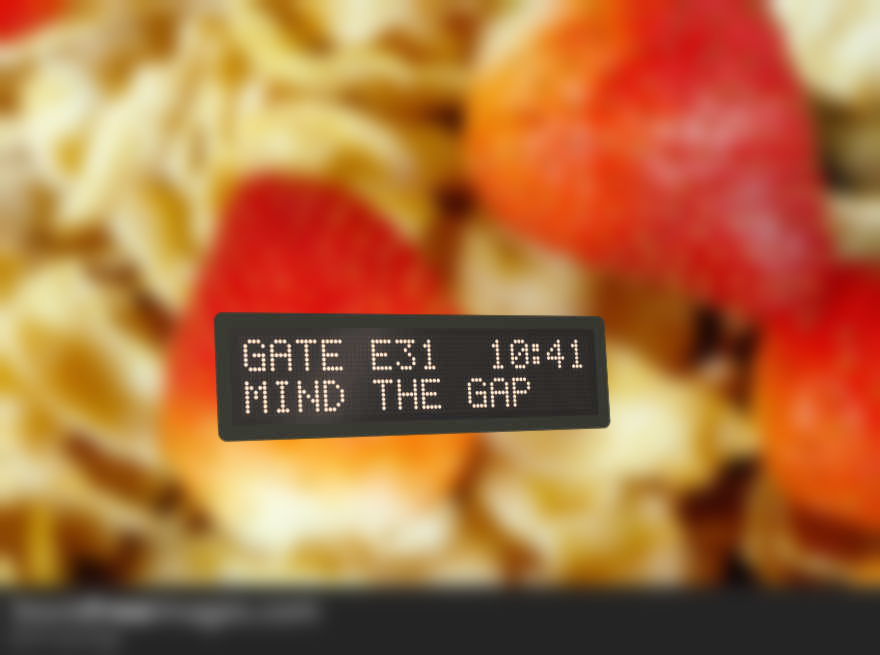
10:41
